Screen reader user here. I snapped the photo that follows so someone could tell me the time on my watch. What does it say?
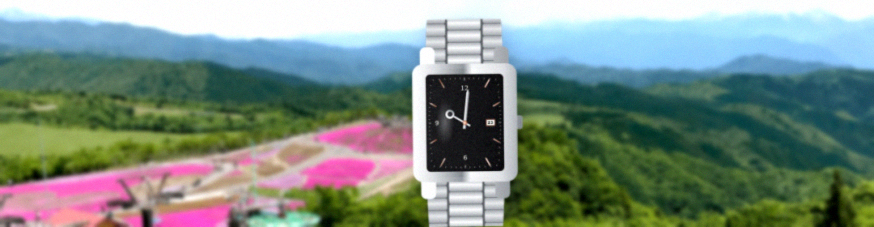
10:01
